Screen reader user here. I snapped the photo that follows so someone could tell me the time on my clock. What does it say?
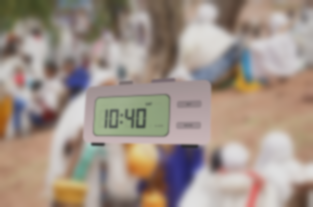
10:40
